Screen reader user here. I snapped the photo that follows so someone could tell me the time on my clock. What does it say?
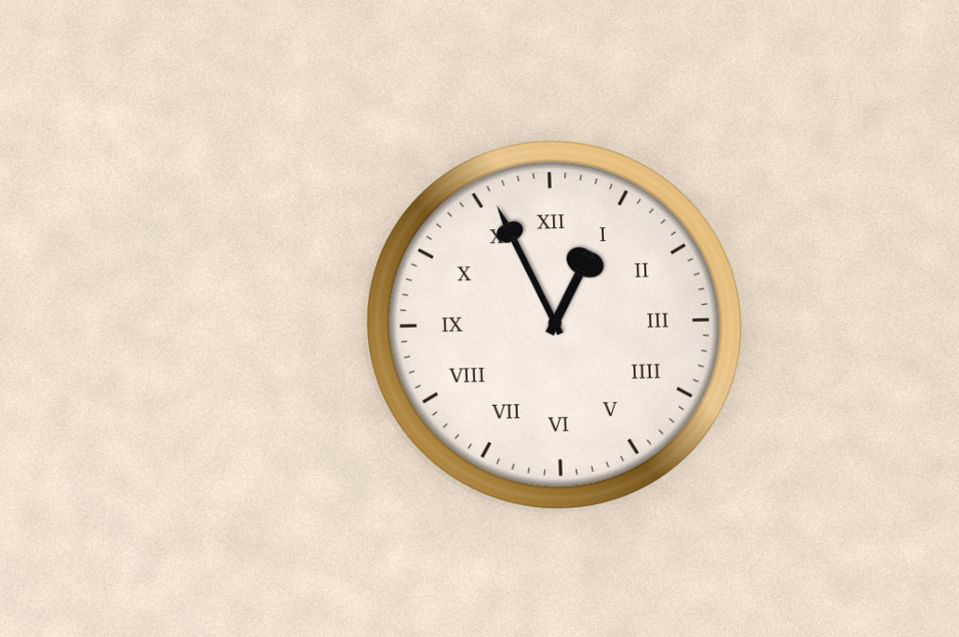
12:56
